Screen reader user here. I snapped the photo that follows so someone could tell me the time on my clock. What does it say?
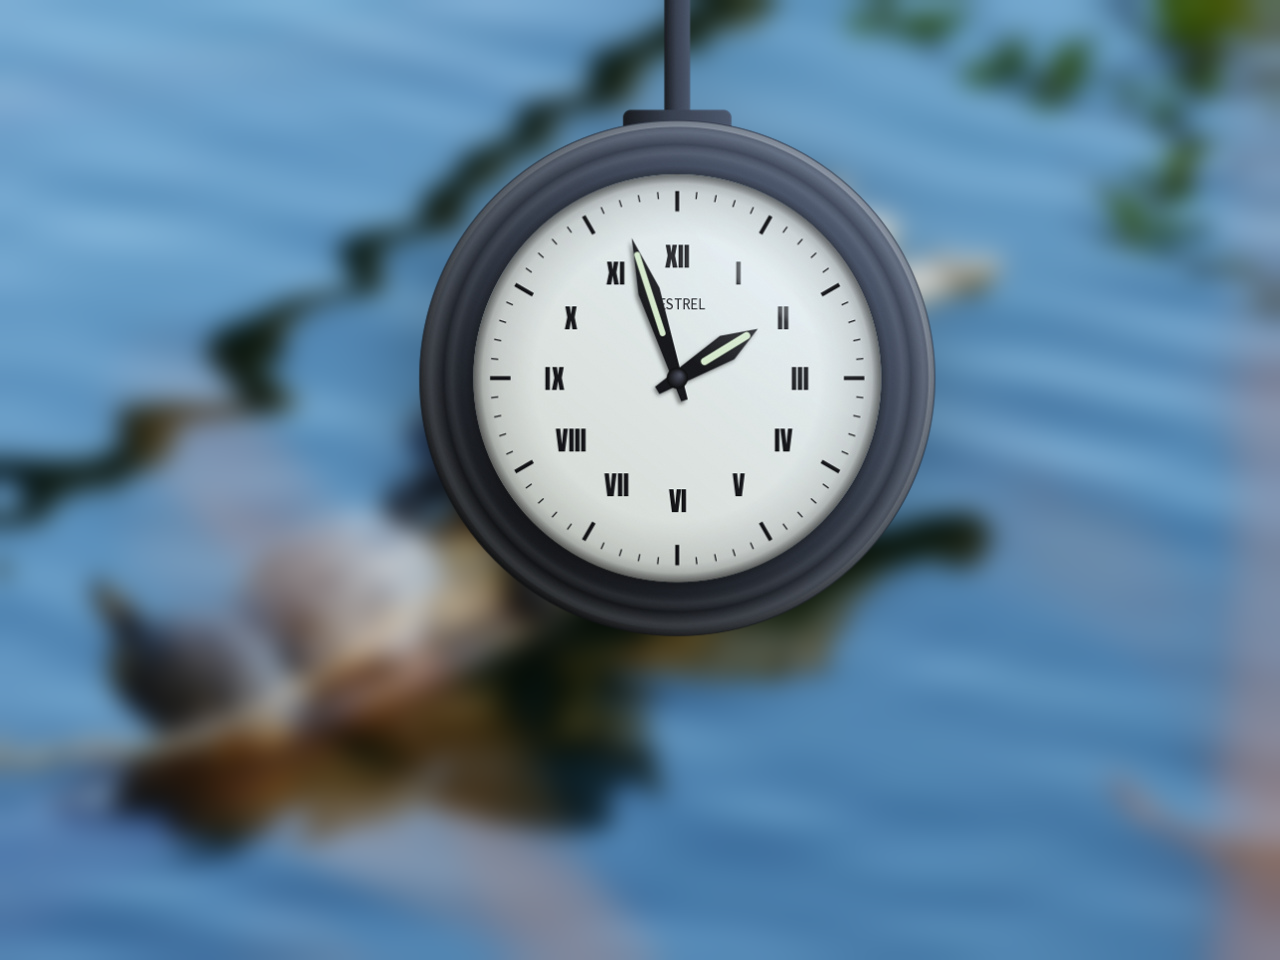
1:57
